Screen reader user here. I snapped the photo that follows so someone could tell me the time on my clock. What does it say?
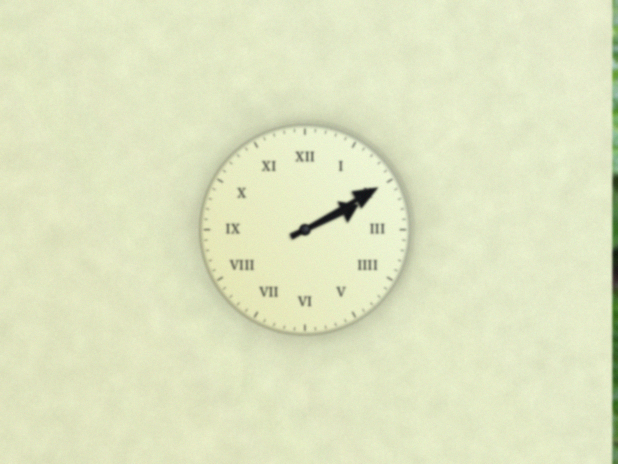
2:10
